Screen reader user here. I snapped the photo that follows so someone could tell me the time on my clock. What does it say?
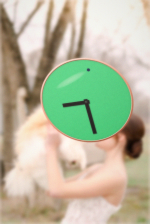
8:27
